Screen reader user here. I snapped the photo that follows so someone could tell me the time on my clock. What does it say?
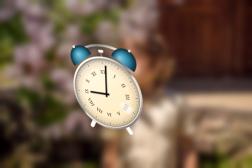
9:01
